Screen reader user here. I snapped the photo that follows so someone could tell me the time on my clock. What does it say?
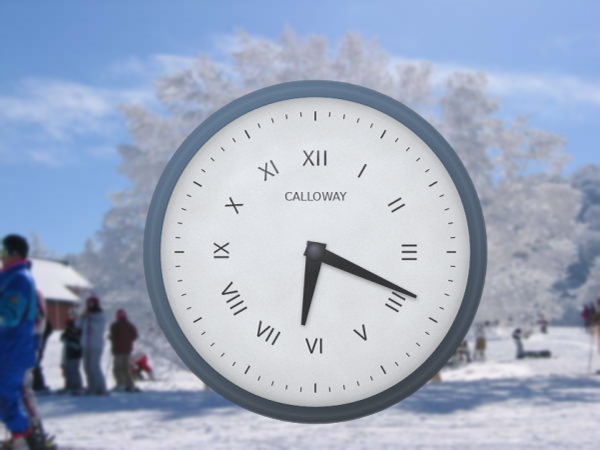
6:19
